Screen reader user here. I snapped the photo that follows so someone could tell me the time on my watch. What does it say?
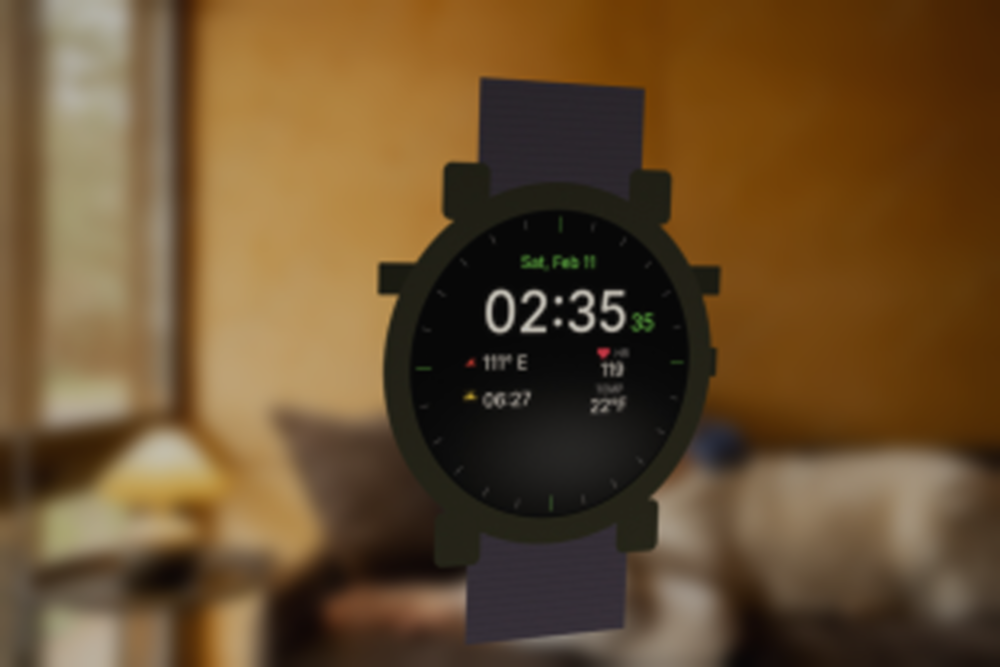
2:35
